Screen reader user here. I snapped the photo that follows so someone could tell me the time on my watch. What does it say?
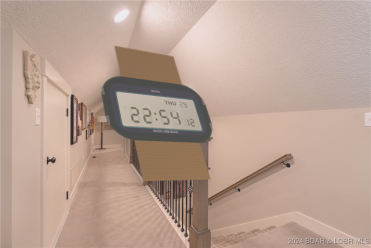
22:54:12
